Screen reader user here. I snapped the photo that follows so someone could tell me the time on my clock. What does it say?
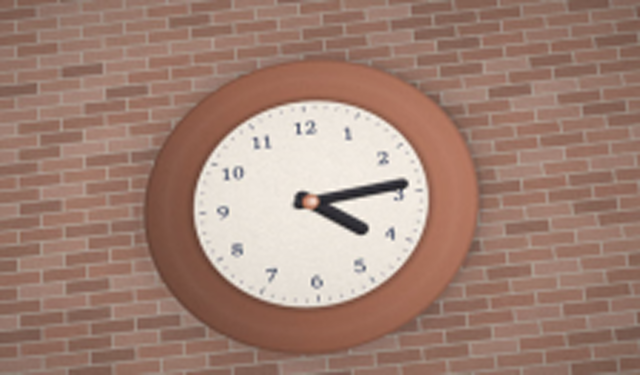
4:14
